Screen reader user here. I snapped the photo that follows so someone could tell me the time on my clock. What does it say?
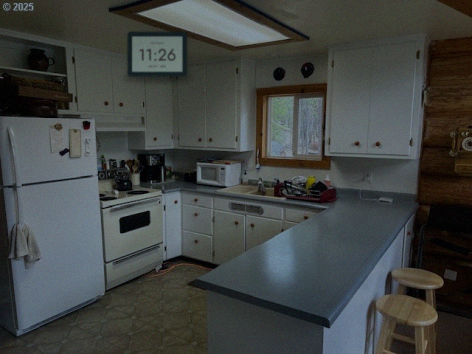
11:26
